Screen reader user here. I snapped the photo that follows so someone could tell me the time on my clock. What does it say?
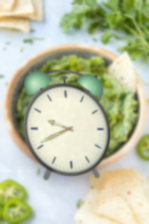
9:41
